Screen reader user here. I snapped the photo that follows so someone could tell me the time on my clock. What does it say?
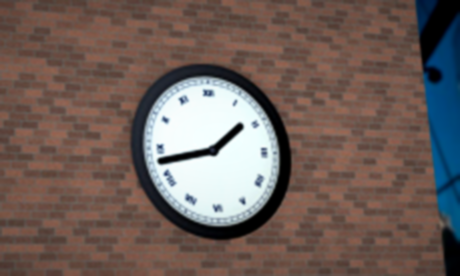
1:43
